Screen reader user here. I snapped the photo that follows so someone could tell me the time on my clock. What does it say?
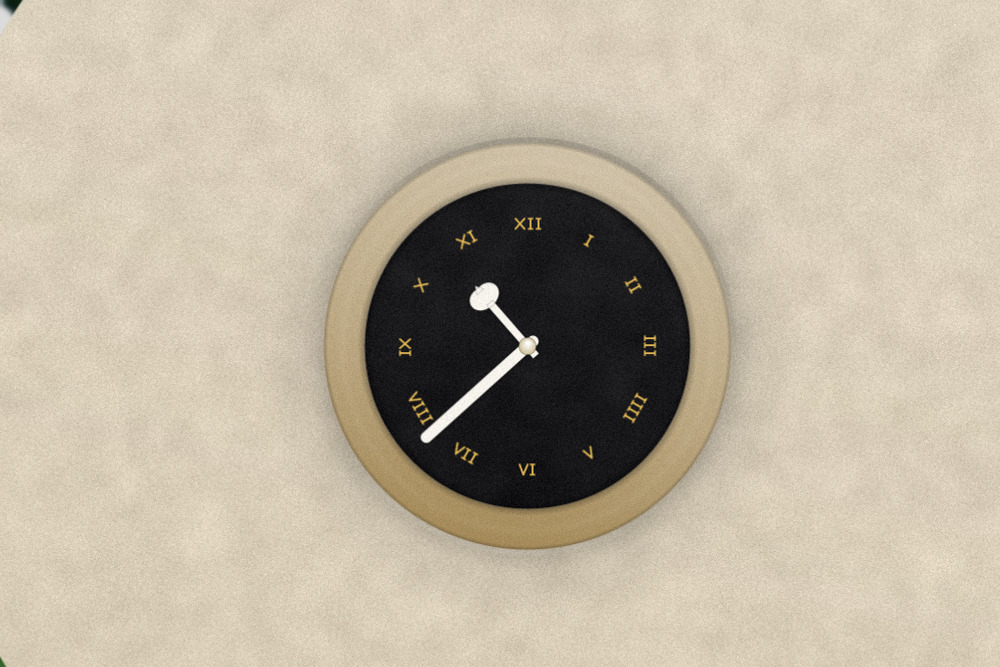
10:38
